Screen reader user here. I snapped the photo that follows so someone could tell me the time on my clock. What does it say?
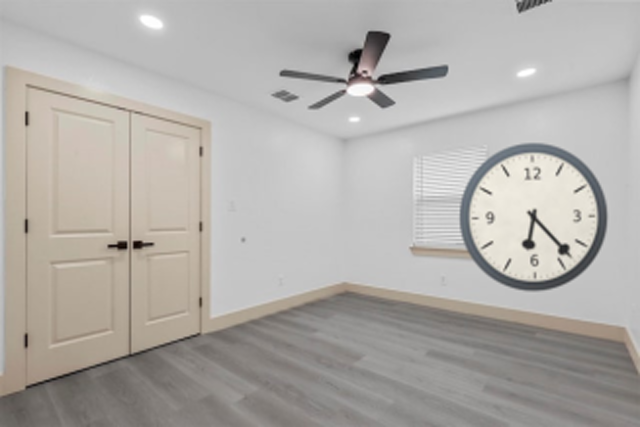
6:23
